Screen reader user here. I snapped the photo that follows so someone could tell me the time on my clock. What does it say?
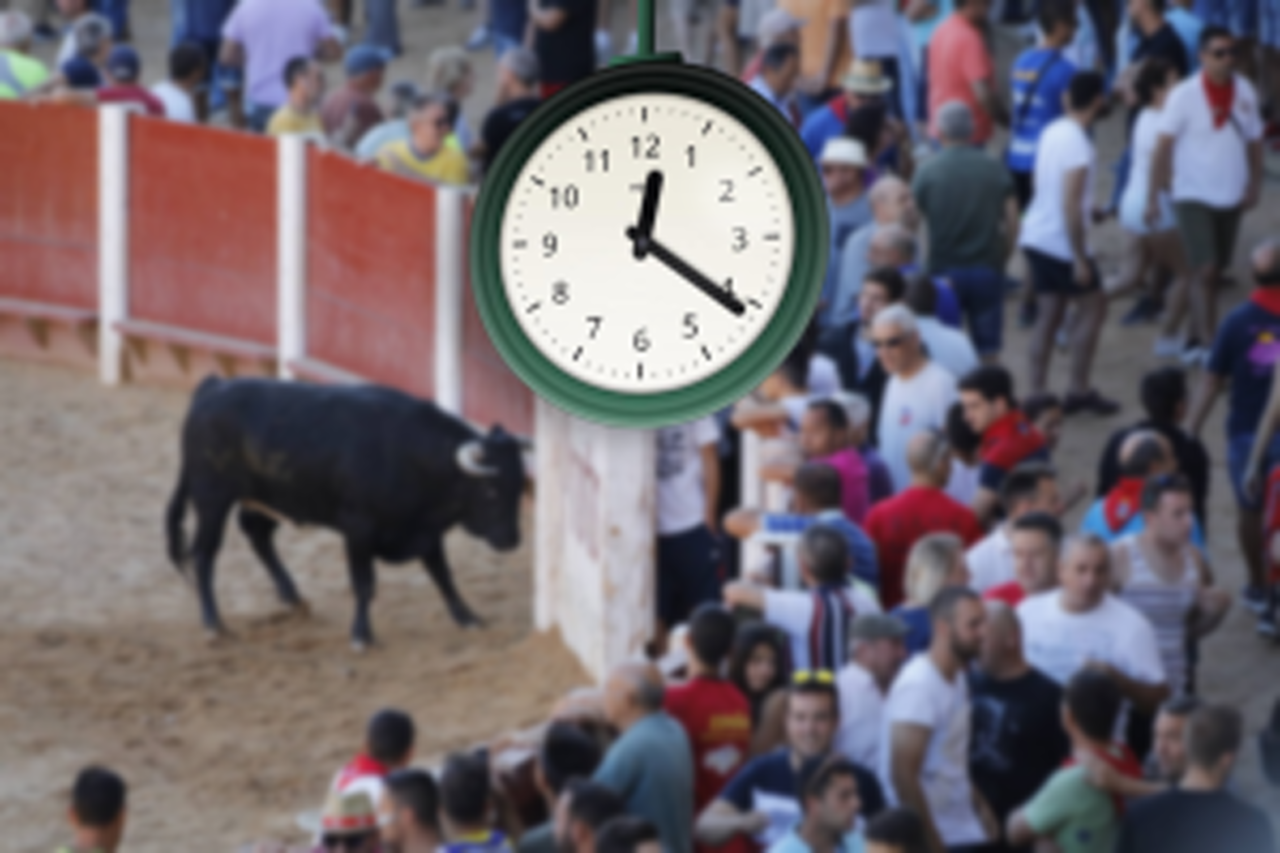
12:21
